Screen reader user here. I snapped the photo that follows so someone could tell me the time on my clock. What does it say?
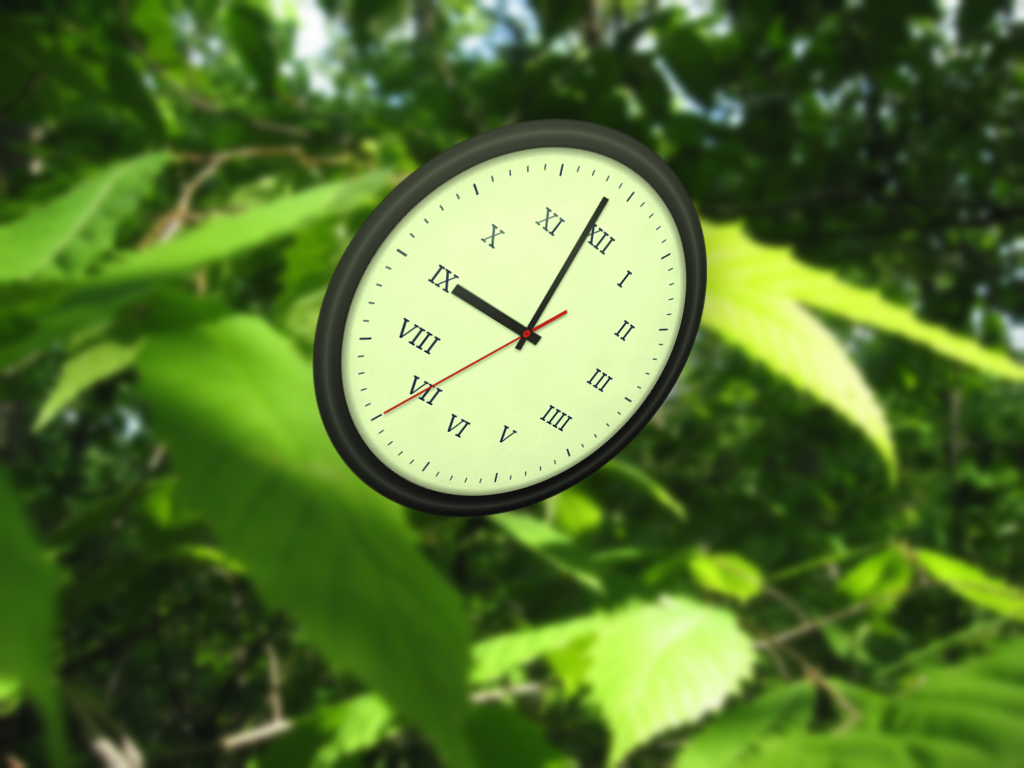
8:58:35
